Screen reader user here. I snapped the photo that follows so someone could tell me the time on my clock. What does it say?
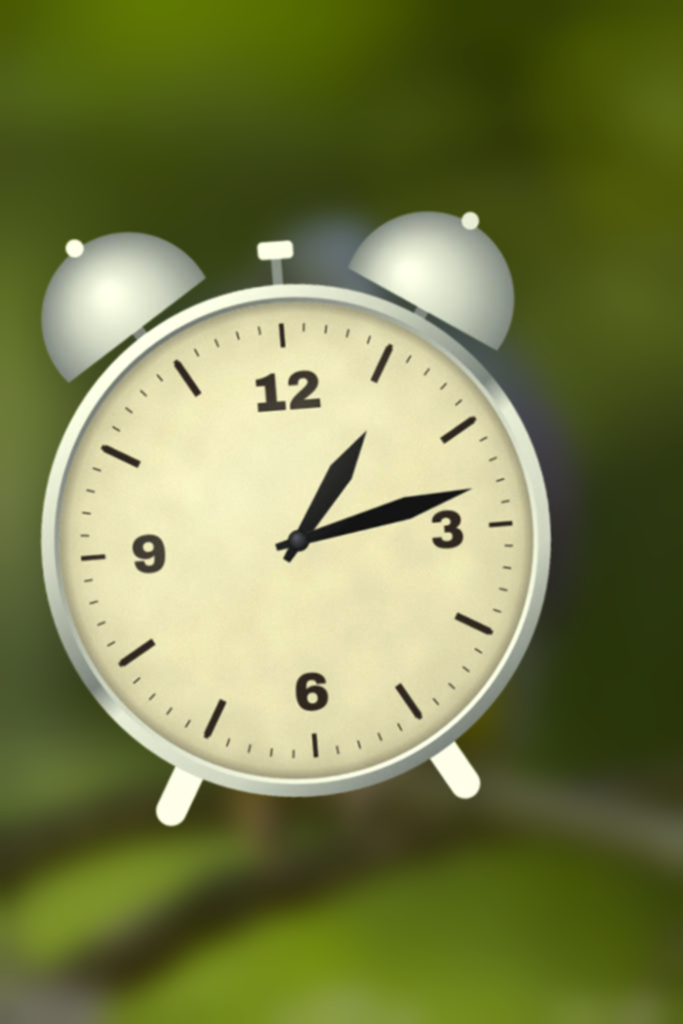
1:13
